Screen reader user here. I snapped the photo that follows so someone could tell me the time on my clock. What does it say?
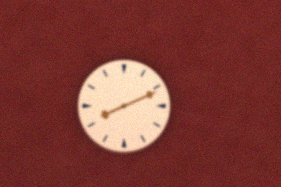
8:11
